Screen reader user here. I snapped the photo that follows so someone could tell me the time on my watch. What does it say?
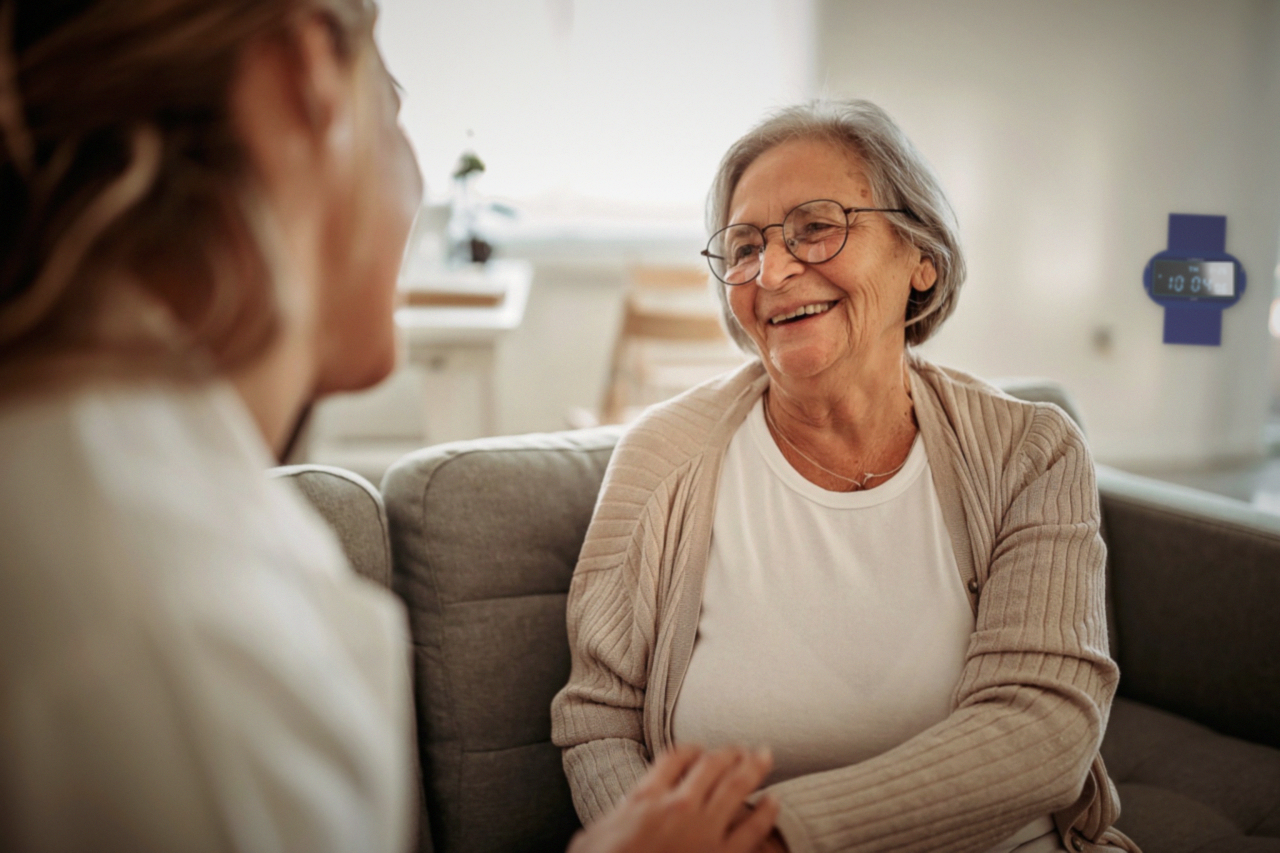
10:04
